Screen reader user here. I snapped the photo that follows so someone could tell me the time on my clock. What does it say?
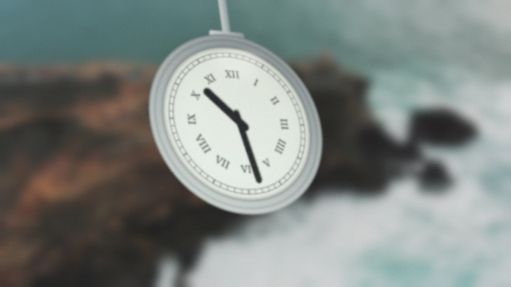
10:28
